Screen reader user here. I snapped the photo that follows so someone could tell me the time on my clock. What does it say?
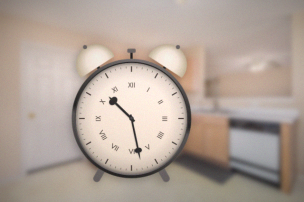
10:28
